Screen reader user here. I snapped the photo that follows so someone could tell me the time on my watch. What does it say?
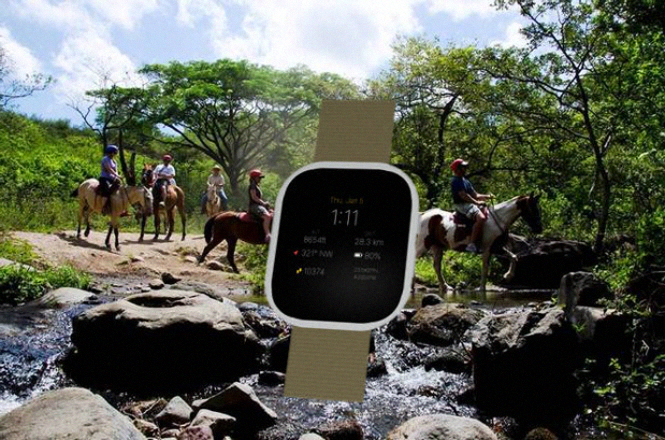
1:11
